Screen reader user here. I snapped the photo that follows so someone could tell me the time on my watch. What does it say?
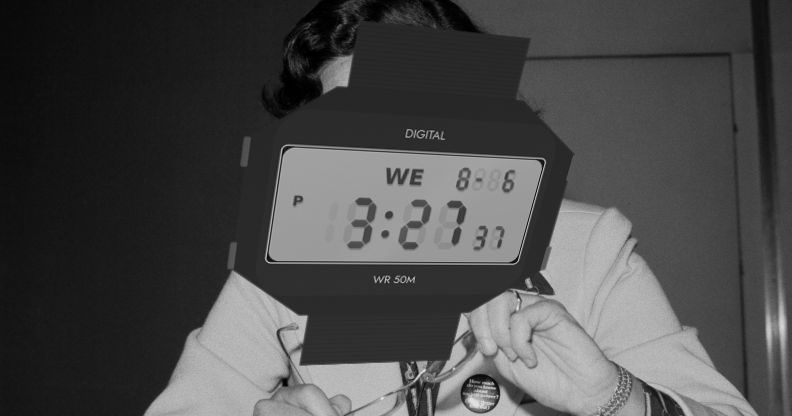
3:27:37
